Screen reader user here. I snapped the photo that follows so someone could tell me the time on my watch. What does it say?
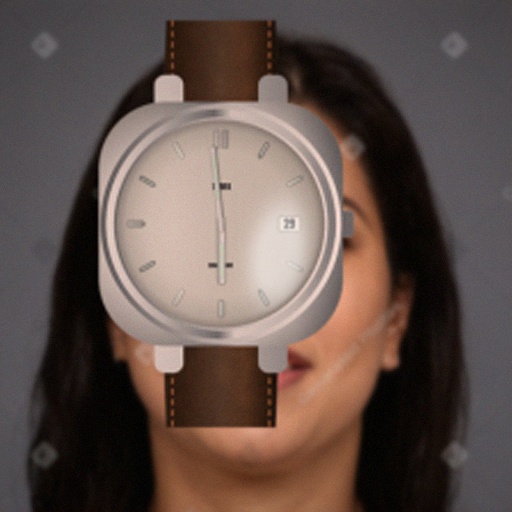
5:59
